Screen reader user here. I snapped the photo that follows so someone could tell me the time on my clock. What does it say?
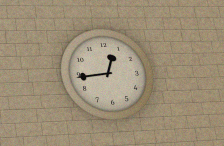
12:44
